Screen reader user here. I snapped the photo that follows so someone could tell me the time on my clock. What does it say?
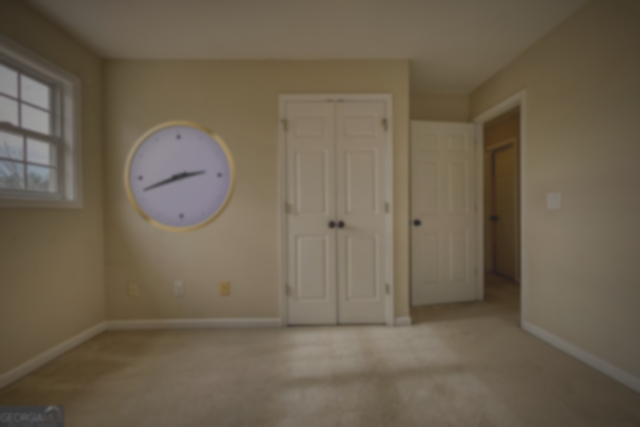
2:42
